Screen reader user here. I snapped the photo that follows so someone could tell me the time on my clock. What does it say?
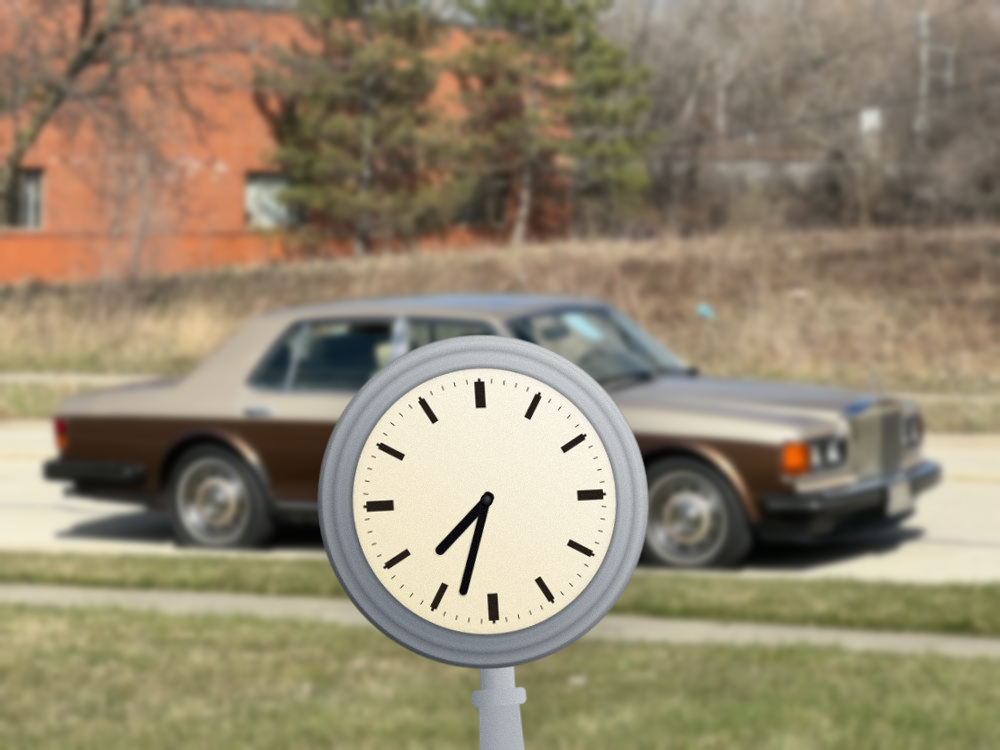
7:33
